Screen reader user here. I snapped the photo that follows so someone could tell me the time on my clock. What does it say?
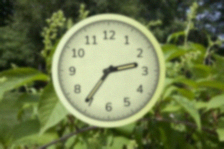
2:36
